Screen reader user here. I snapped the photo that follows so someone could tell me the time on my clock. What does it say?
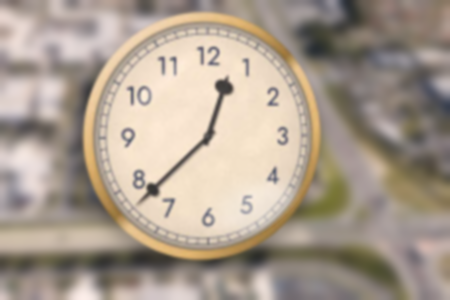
12:38
